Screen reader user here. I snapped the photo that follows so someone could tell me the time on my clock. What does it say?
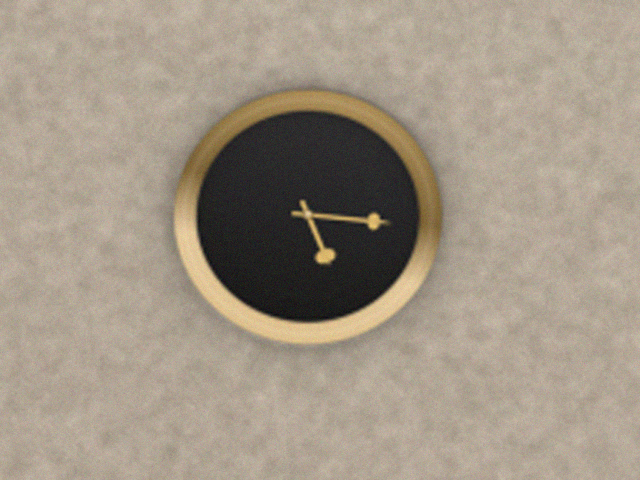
5:16
